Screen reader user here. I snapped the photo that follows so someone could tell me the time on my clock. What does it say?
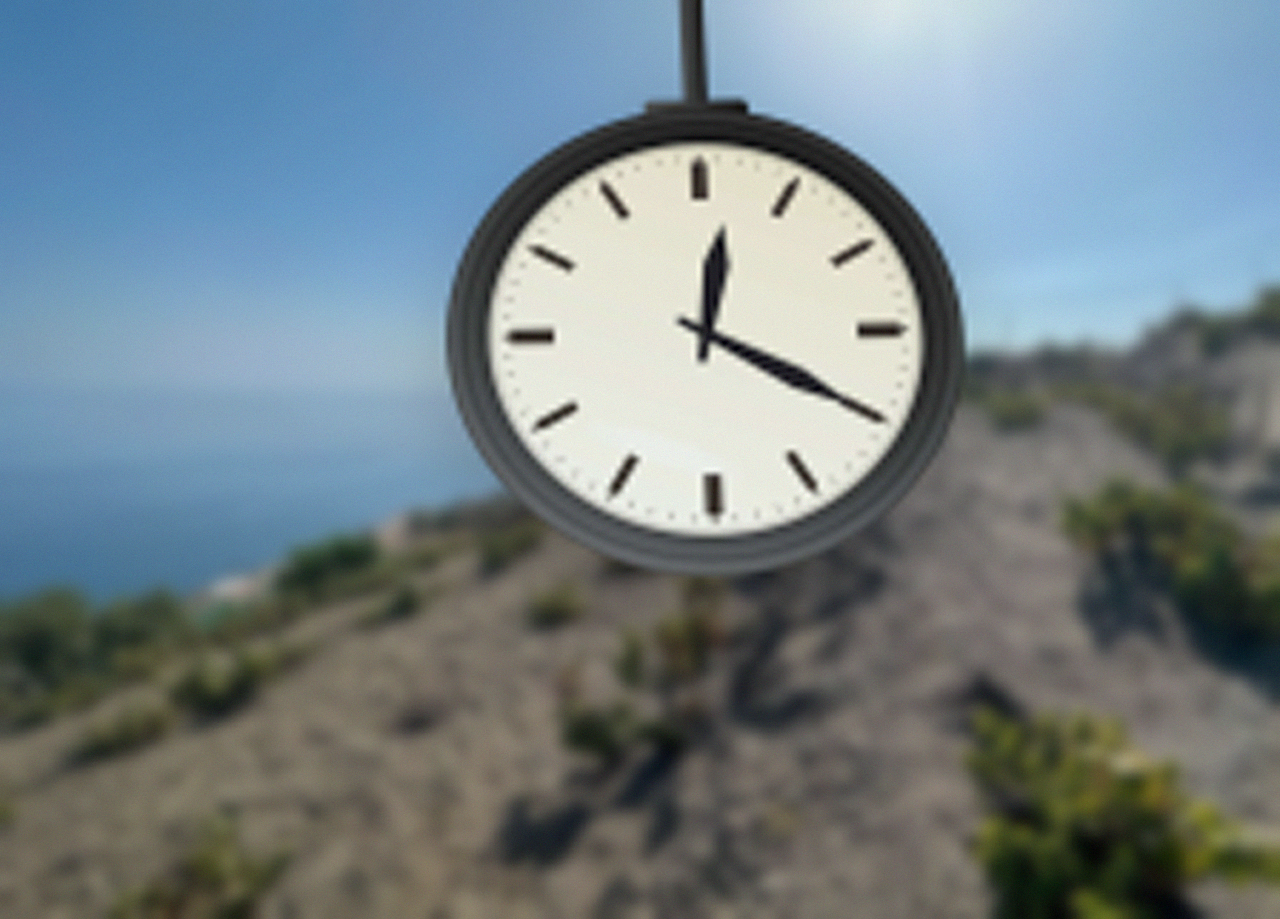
12:20
